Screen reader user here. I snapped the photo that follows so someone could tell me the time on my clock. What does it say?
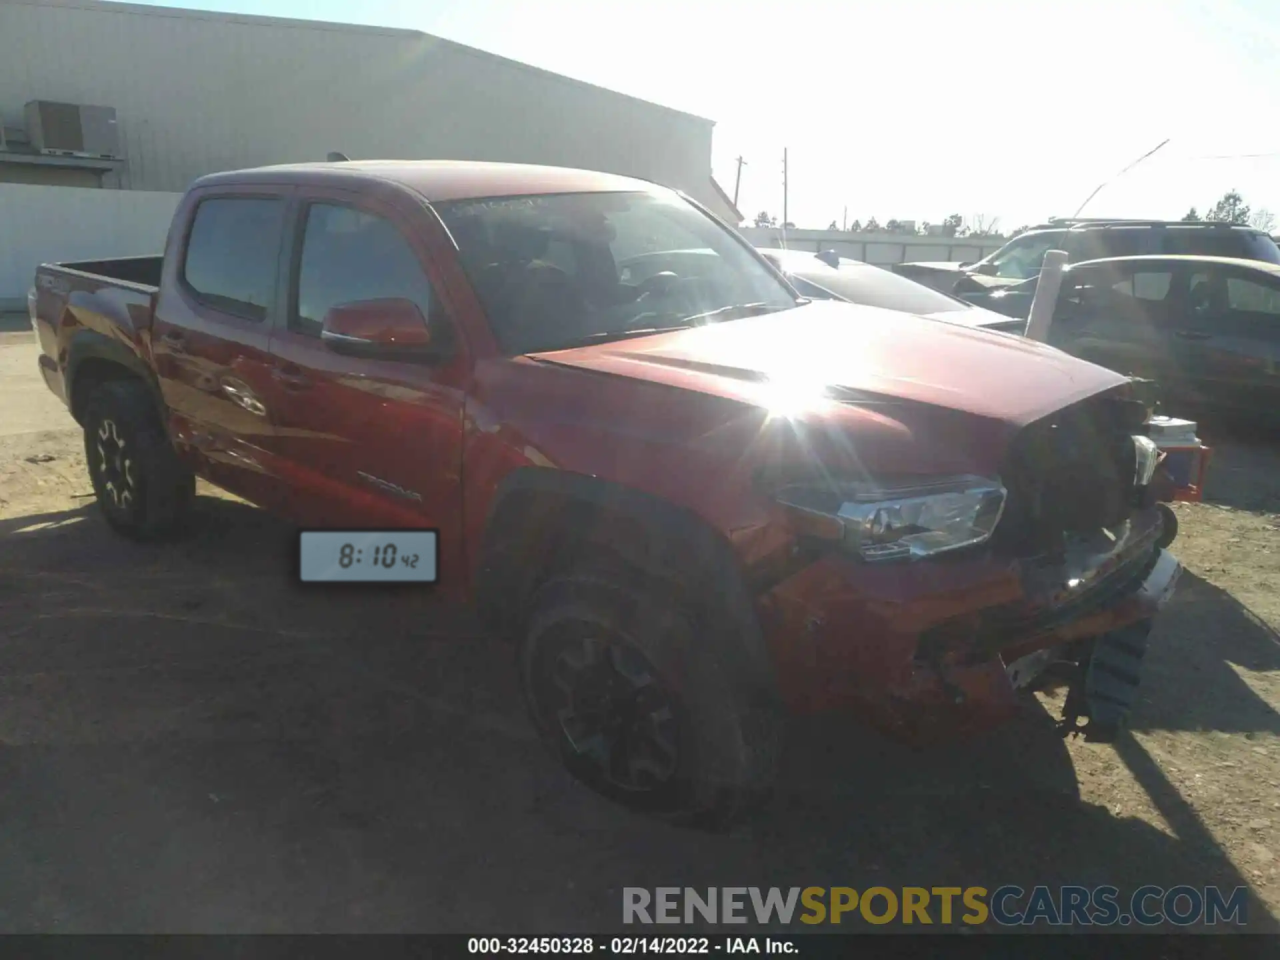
8:10:42
